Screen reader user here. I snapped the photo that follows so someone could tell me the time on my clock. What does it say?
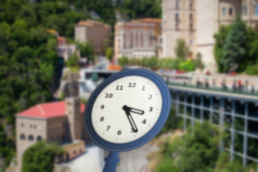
3:24
